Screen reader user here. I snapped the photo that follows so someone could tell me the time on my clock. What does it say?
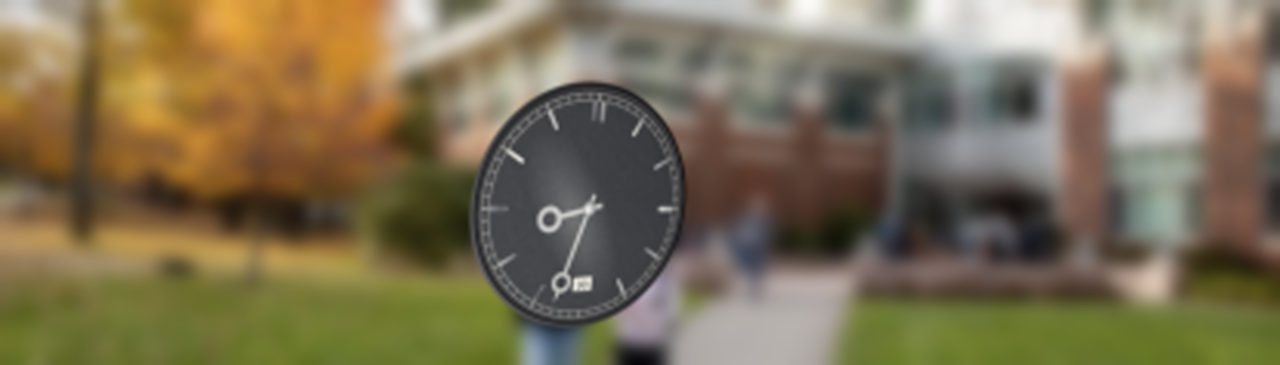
8:33
